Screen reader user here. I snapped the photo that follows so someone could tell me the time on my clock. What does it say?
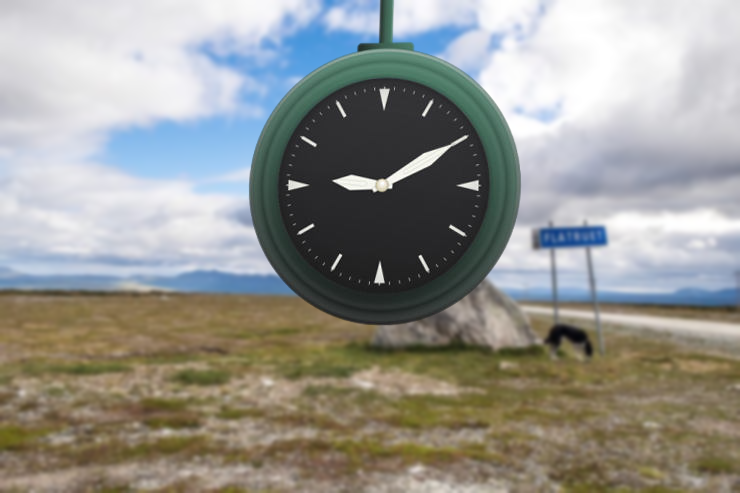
9:10
